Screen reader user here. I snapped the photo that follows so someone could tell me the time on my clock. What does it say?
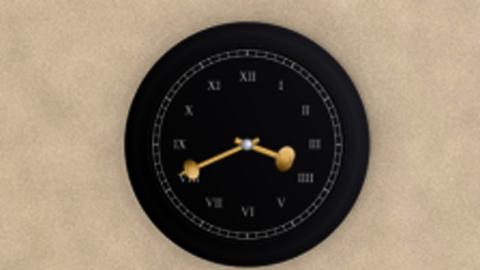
3:41
